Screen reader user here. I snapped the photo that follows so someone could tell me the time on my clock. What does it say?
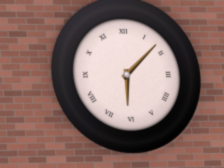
6:08
